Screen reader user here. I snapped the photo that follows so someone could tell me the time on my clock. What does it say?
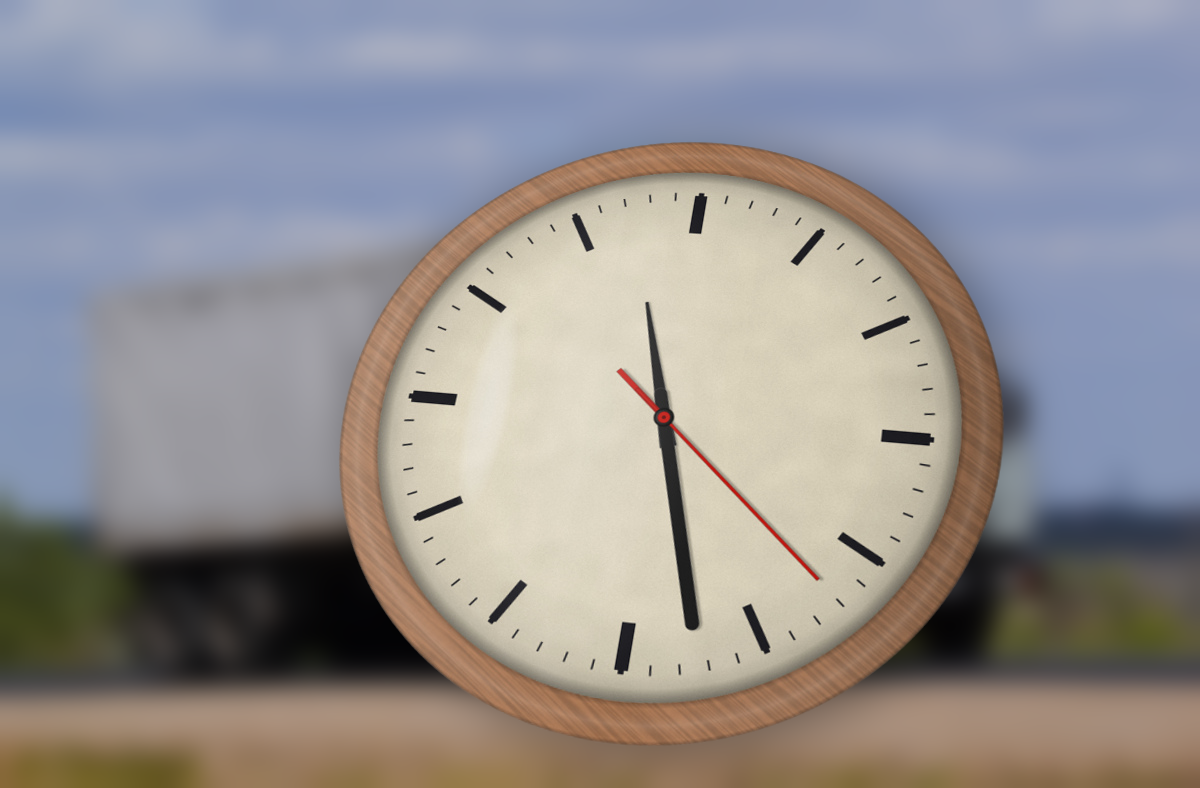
11:27:22
